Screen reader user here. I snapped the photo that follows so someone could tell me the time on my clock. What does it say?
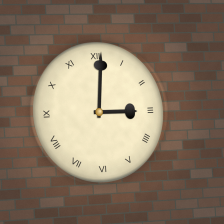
3:01
